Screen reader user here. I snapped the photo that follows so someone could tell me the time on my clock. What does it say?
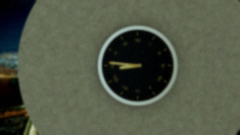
8:46
